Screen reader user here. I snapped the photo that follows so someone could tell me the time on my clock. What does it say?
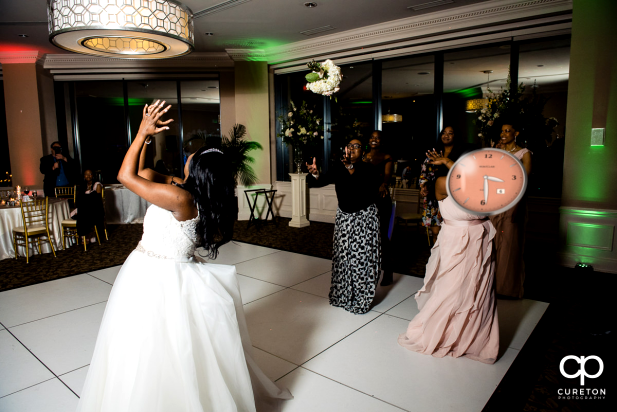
3:29
